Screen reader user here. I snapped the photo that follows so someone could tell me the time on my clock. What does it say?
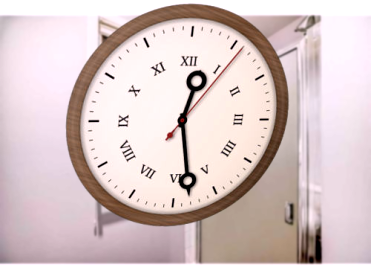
12:28:06
